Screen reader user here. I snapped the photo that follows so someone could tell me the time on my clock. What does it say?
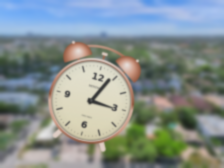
3:04
